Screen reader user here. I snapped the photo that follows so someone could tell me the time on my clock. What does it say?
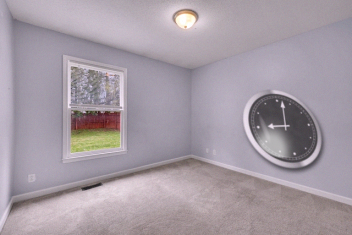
9:02
